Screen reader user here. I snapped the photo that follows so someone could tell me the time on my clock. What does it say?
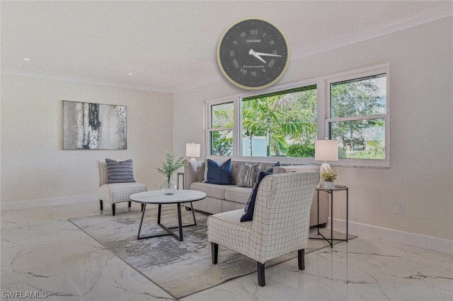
4:16
